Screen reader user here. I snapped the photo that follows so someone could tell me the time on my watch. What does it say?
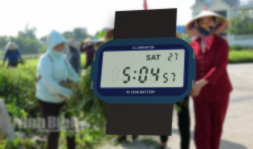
5:04:57
